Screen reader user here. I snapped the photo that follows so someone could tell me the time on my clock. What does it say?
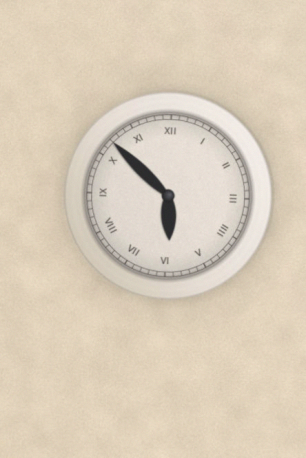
5:52
